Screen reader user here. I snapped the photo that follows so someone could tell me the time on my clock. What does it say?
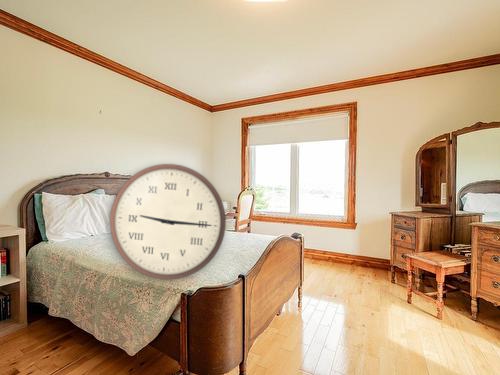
9:15
